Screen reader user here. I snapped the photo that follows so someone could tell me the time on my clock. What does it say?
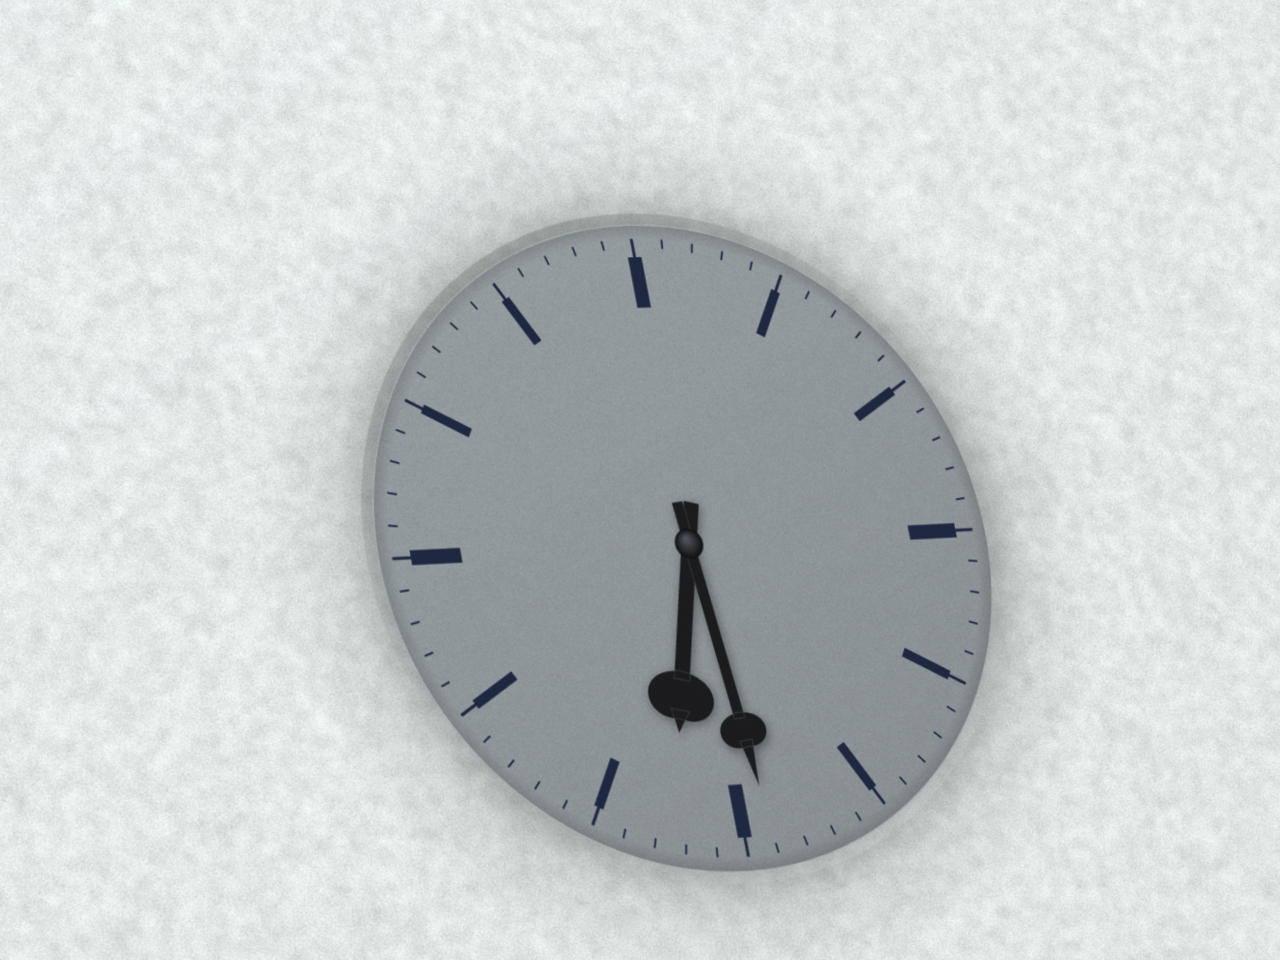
6:29
